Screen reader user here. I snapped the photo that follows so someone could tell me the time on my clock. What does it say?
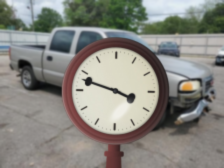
3:48
